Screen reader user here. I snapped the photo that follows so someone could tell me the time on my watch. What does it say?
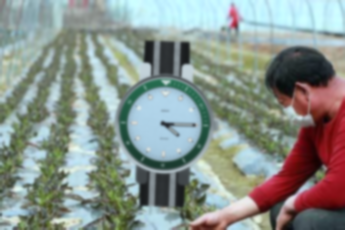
4:15
